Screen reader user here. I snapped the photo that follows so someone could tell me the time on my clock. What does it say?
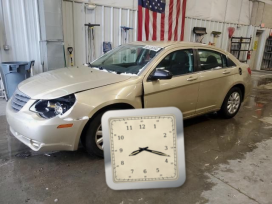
8:18
